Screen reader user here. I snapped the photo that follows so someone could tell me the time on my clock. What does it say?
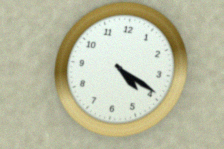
4:19
